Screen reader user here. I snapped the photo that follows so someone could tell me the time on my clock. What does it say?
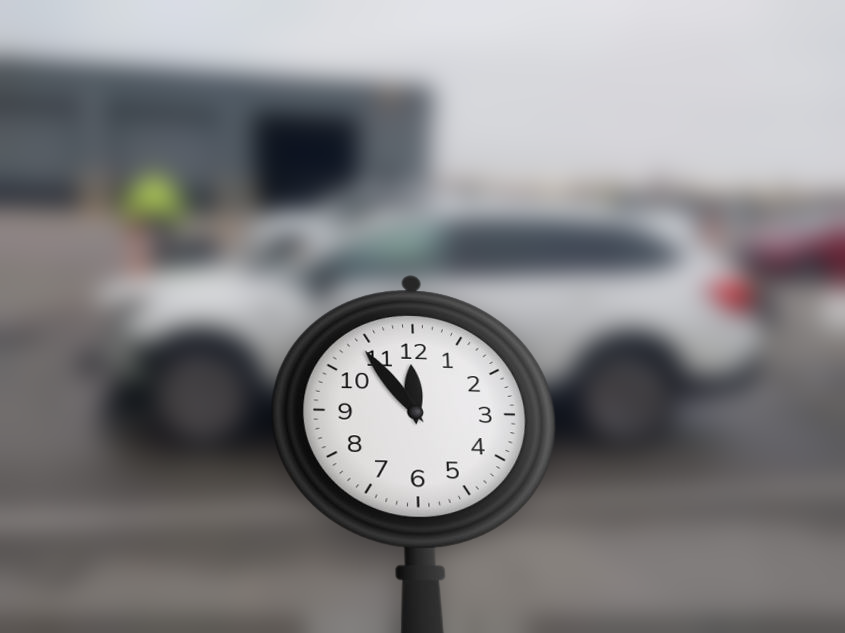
11:54
